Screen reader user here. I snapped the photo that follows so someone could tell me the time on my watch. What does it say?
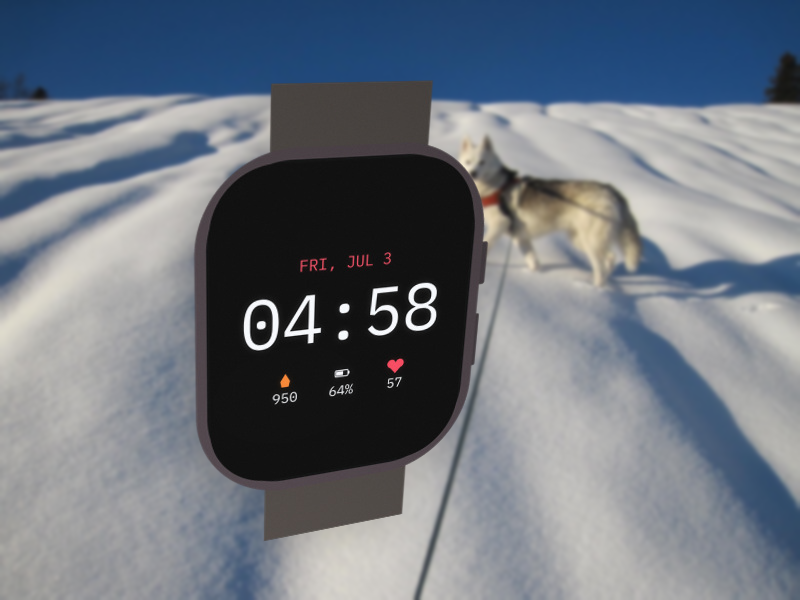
4:58
